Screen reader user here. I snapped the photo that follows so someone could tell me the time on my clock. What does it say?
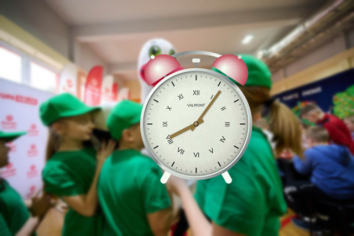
8:06
